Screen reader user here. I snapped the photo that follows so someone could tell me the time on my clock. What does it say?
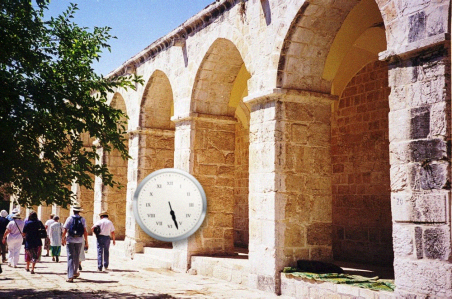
5:27
